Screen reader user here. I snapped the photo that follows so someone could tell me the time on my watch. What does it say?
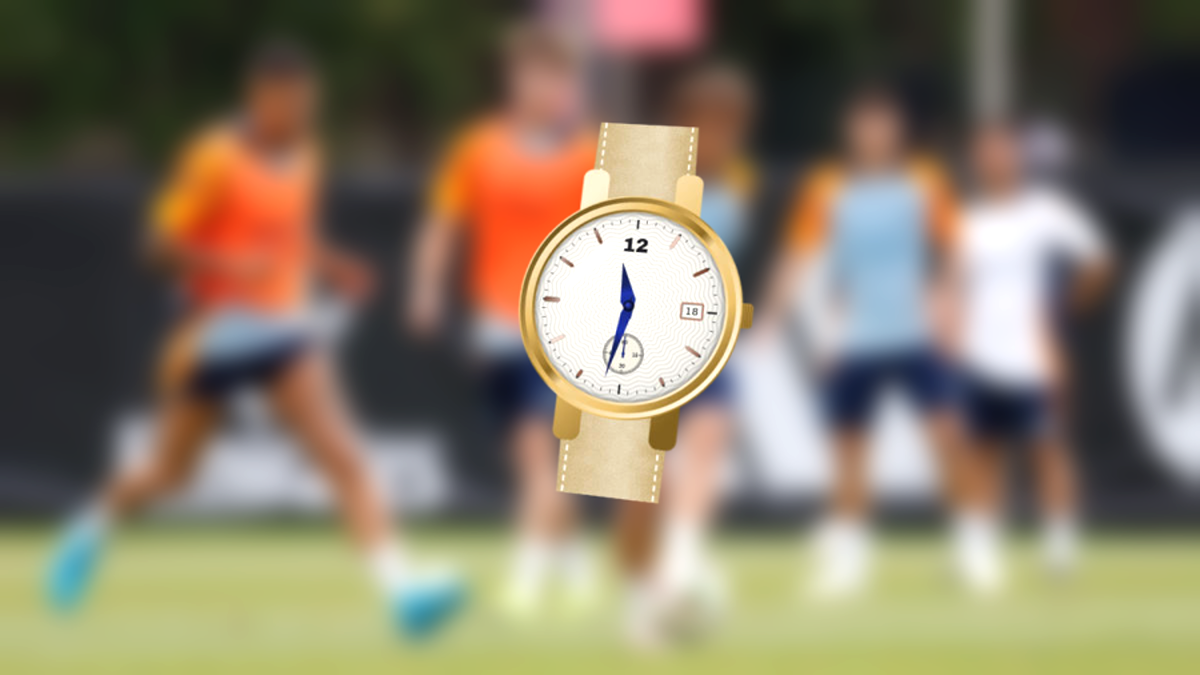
11:32
